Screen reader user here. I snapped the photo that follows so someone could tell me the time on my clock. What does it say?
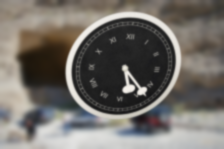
5:23
